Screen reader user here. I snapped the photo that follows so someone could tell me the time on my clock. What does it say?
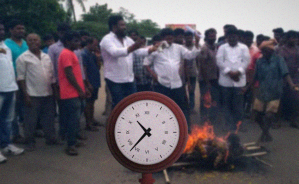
10:37
